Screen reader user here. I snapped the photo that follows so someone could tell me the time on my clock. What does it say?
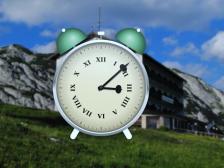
3:08
